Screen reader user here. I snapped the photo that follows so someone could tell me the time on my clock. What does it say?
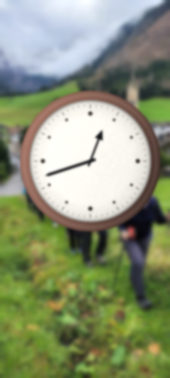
12:42
